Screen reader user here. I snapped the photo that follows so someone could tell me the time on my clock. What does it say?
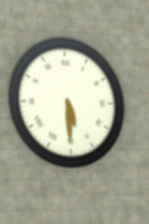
5:30
